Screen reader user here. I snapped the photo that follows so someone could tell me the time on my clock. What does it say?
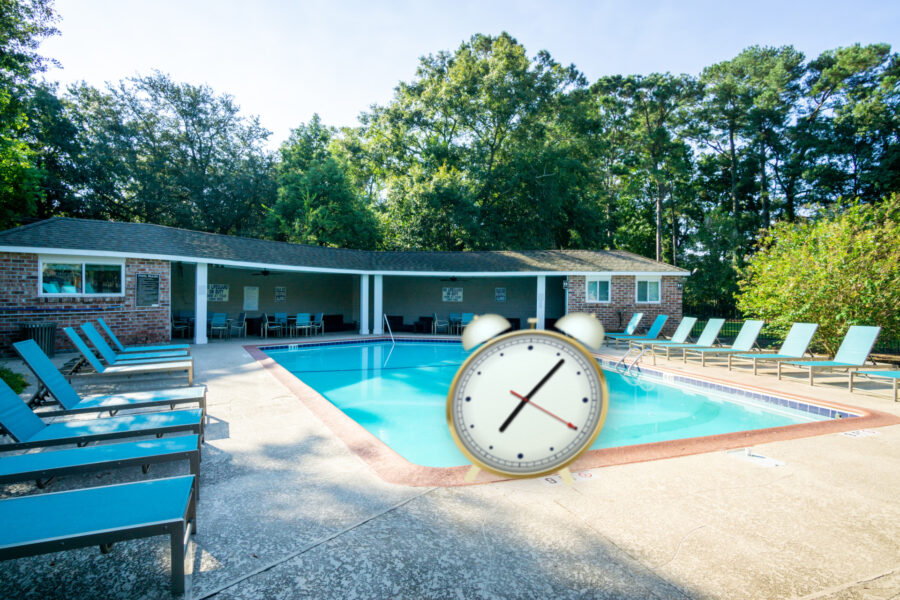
7:06:20
